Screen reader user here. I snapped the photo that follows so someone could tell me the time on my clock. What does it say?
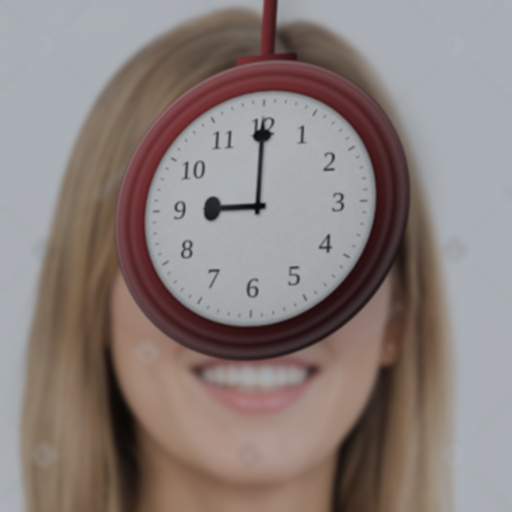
9:00
